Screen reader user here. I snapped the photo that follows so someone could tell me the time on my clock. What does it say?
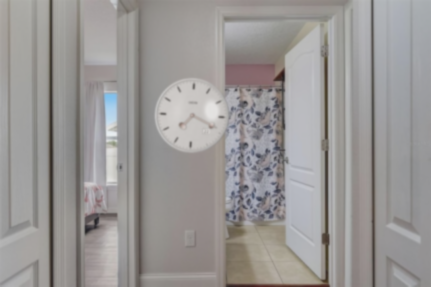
7:19
